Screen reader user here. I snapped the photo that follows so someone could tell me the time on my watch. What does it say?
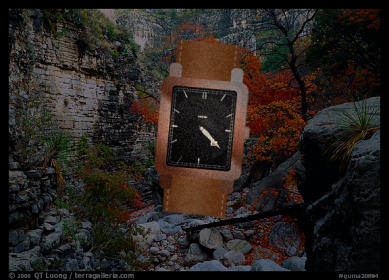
4:22
